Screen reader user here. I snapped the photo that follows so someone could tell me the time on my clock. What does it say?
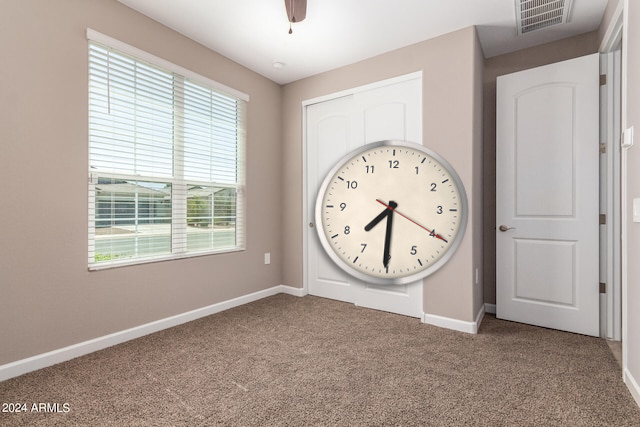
7:30:20
